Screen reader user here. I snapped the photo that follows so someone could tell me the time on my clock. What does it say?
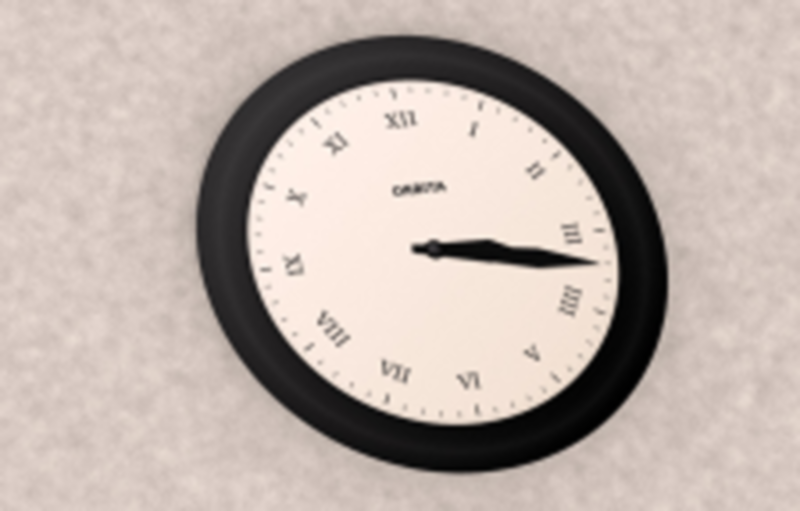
3:17
